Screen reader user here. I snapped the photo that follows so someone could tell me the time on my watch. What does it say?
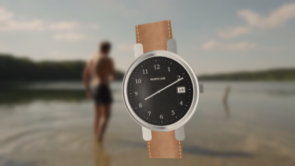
8:11
